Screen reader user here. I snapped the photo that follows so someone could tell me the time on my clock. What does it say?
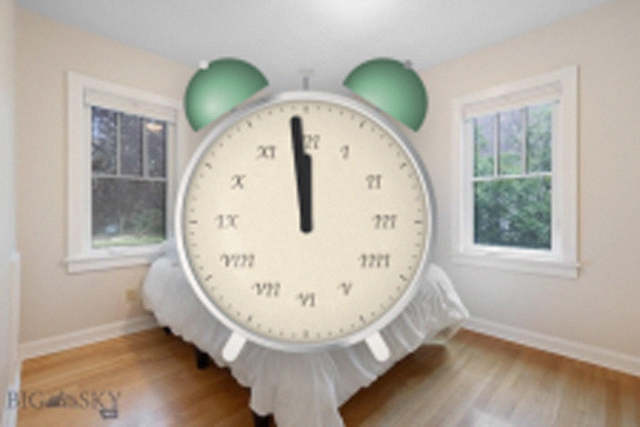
11:59
